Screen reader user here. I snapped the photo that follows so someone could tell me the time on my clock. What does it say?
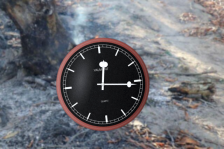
12:16
